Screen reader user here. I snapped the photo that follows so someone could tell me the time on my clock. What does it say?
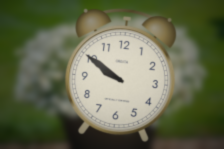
9:50
